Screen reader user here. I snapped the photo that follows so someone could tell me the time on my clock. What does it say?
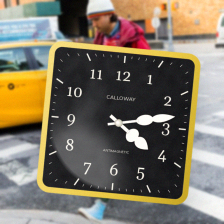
4:13
